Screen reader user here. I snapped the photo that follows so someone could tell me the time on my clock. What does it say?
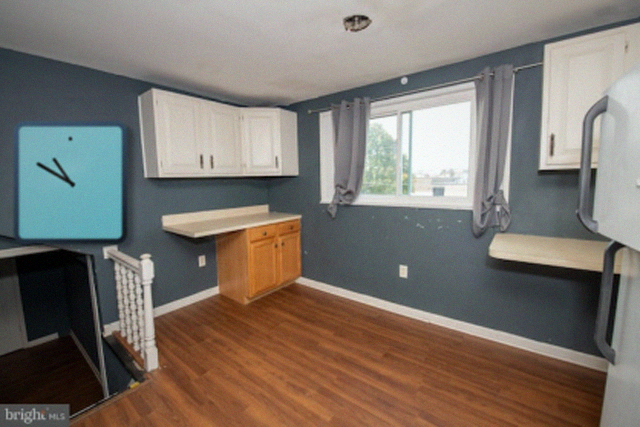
10:50
